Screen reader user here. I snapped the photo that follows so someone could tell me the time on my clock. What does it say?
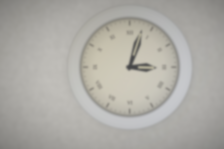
3:03
